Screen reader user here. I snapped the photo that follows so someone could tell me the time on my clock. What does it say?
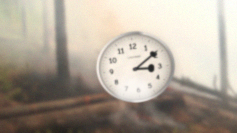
3:09
